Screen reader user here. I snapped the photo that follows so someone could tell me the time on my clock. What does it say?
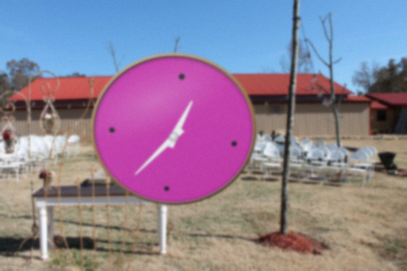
12:36
